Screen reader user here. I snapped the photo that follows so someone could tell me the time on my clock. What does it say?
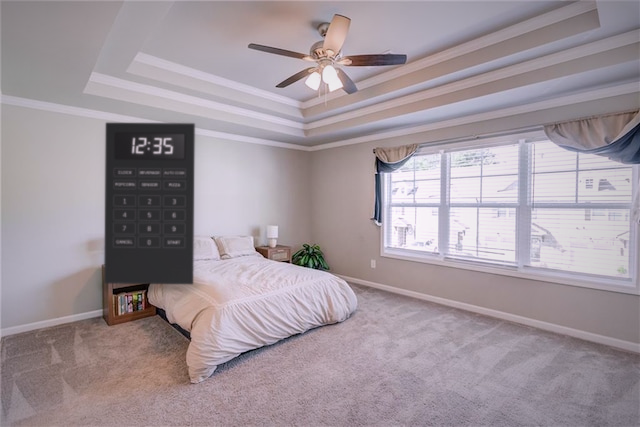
12:35
